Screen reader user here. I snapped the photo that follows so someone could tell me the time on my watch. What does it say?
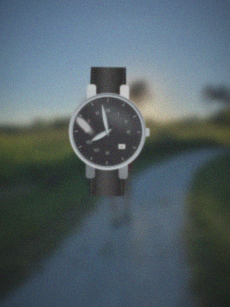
7:58
